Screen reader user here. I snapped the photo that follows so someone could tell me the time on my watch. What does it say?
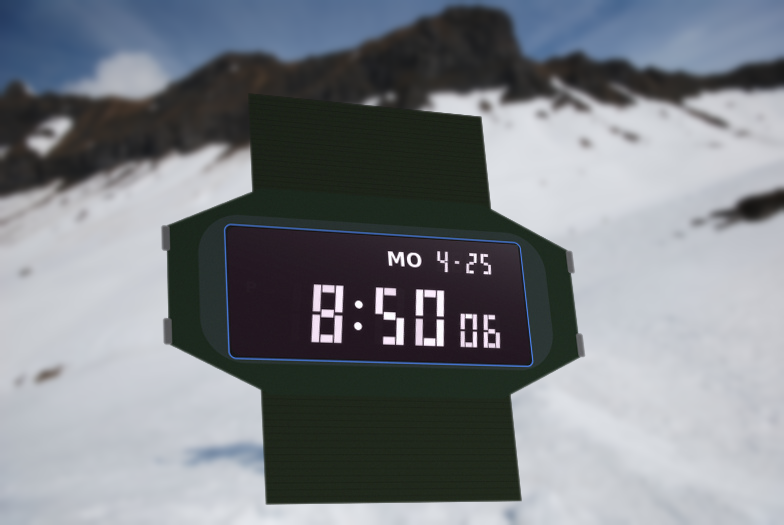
8:50:06
